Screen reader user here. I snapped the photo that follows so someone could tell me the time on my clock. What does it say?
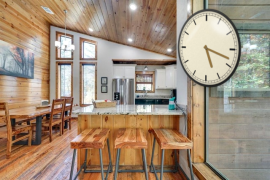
5:18
